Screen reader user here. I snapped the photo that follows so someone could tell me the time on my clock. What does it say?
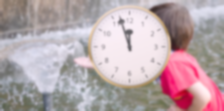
11:57
